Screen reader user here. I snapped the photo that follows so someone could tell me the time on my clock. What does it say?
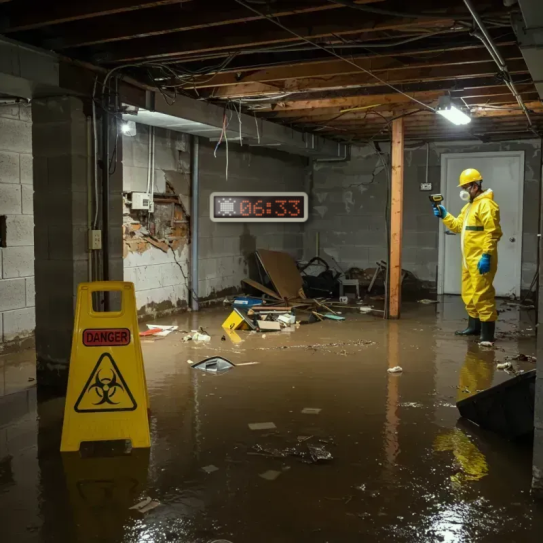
6:33
